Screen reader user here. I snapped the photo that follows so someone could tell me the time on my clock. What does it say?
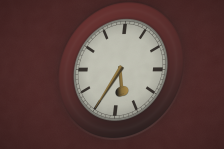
5:35
